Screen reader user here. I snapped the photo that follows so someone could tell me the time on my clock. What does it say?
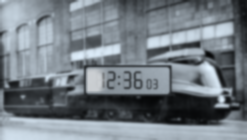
12:36
